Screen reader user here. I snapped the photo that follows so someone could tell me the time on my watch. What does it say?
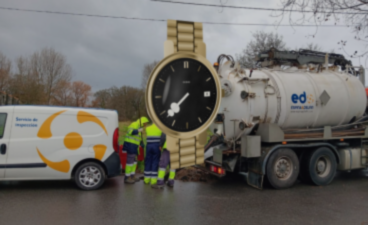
7:38
